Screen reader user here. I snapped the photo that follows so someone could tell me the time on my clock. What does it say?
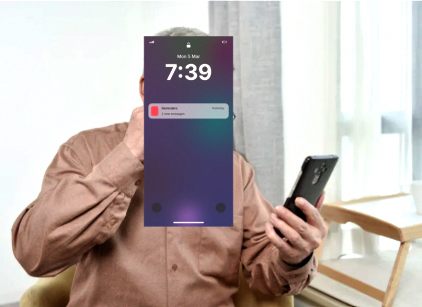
7:39
